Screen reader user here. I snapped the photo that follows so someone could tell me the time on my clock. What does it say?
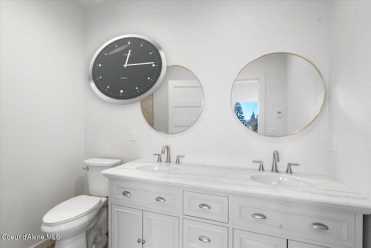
12:14
